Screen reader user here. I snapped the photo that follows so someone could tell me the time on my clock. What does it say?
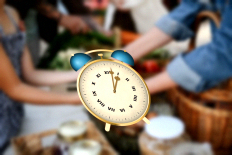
1:02
